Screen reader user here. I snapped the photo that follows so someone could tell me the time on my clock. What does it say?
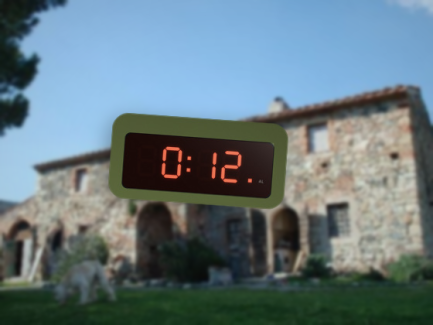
0:12
